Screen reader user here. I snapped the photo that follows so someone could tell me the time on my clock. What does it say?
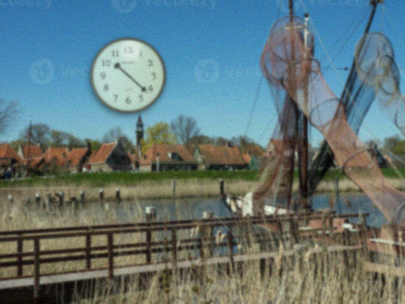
10:22
